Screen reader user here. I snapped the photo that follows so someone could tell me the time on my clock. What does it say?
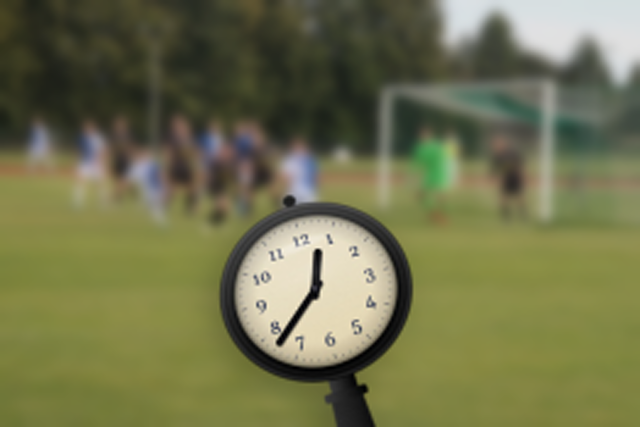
12:38
